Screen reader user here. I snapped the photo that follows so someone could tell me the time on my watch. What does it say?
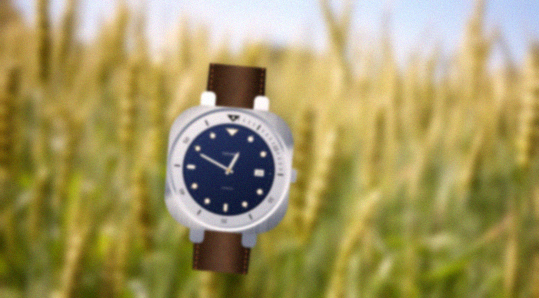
12:49
